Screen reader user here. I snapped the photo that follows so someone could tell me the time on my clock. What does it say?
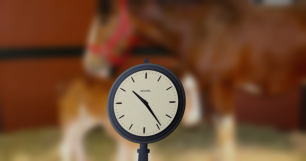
10:24
